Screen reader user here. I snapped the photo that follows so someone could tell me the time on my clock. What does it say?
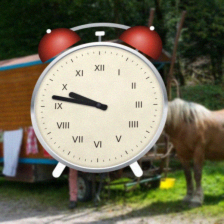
9:47
